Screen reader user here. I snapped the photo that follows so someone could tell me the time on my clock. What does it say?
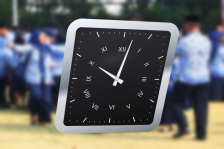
10:02
